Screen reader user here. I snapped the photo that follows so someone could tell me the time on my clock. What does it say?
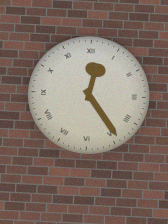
12:24
